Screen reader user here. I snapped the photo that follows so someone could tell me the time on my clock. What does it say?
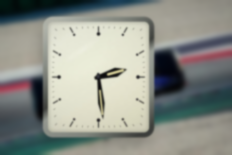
2:29
